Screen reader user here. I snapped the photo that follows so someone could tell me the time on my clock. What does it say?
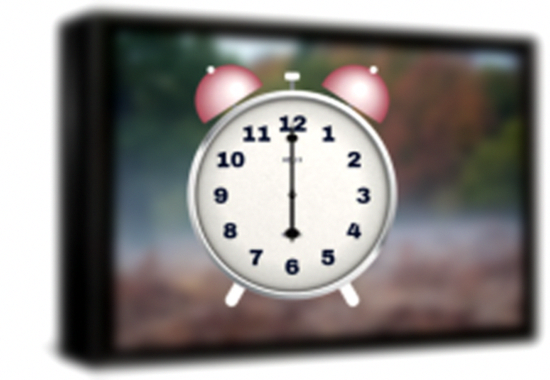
6:00
